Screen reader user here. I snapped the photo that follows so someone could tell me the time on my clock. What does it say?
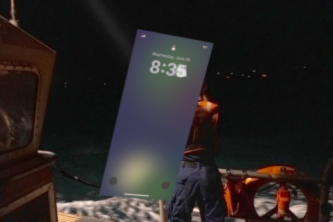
8:35
